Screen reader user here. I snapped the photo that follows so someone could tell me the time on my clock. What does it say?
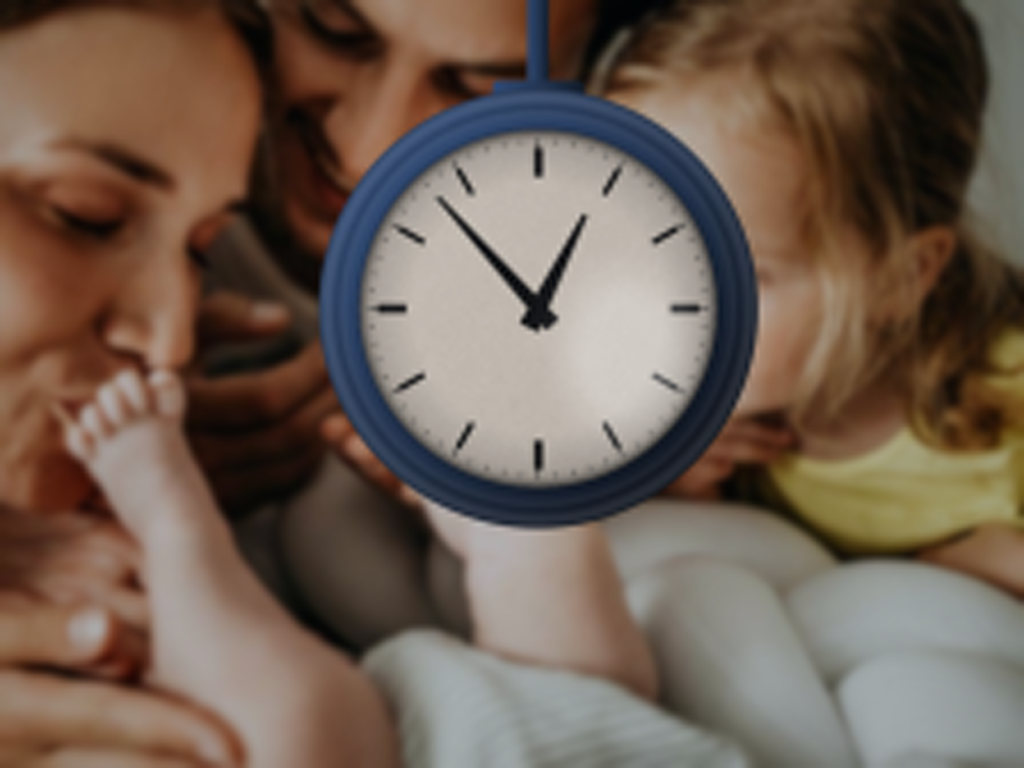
12:53
